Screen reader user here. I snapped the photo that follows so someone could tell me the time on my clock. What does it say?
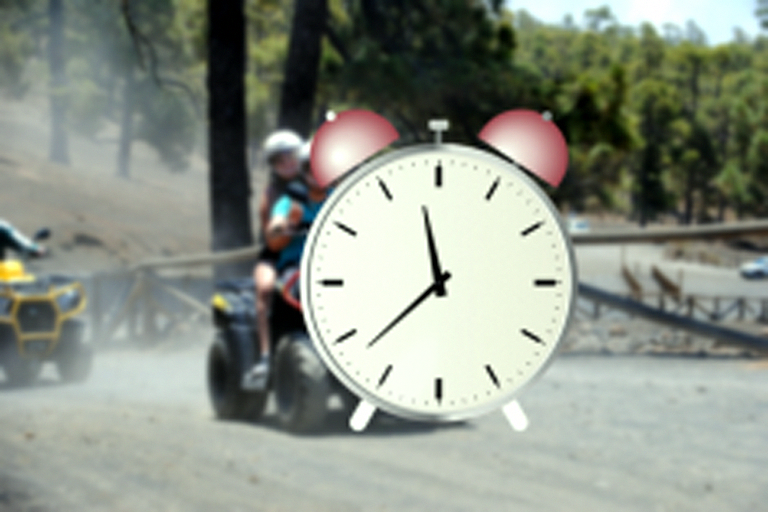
11:38
